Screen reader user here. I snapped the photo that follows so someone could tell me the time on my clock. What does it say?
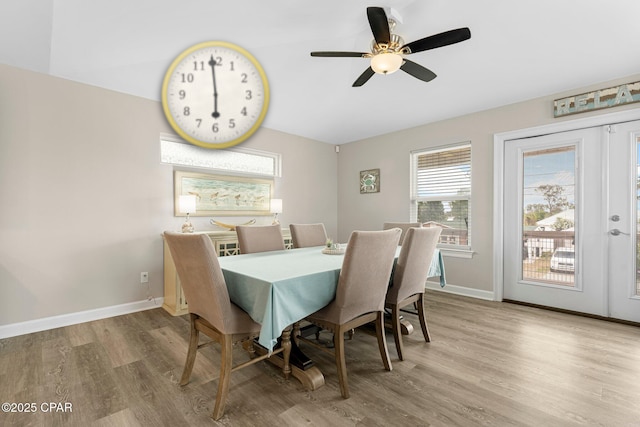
5:59
